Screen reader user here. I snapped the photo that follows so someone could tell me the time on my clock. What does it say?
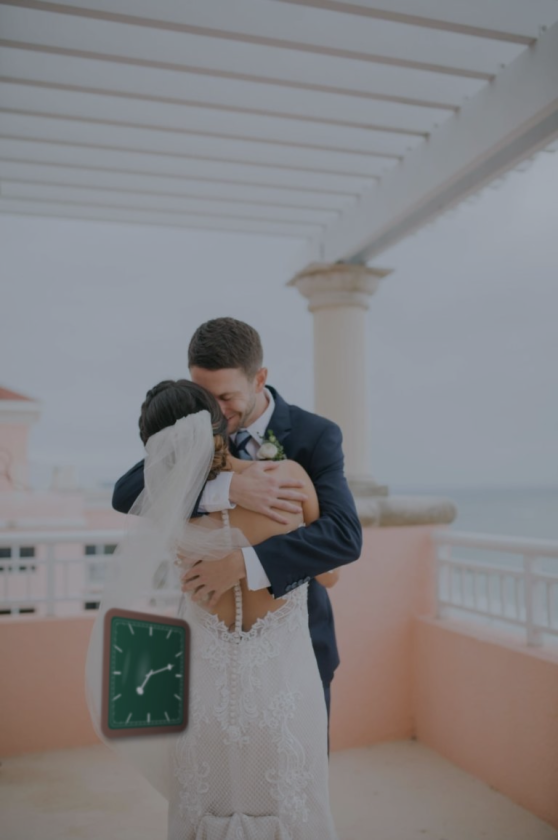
7:12
